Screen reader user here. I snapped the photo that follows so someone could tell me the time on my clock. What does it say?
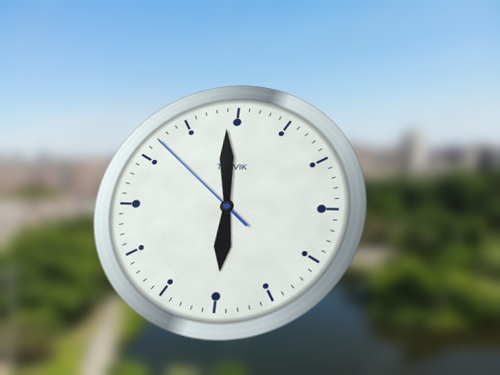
5:58:52
